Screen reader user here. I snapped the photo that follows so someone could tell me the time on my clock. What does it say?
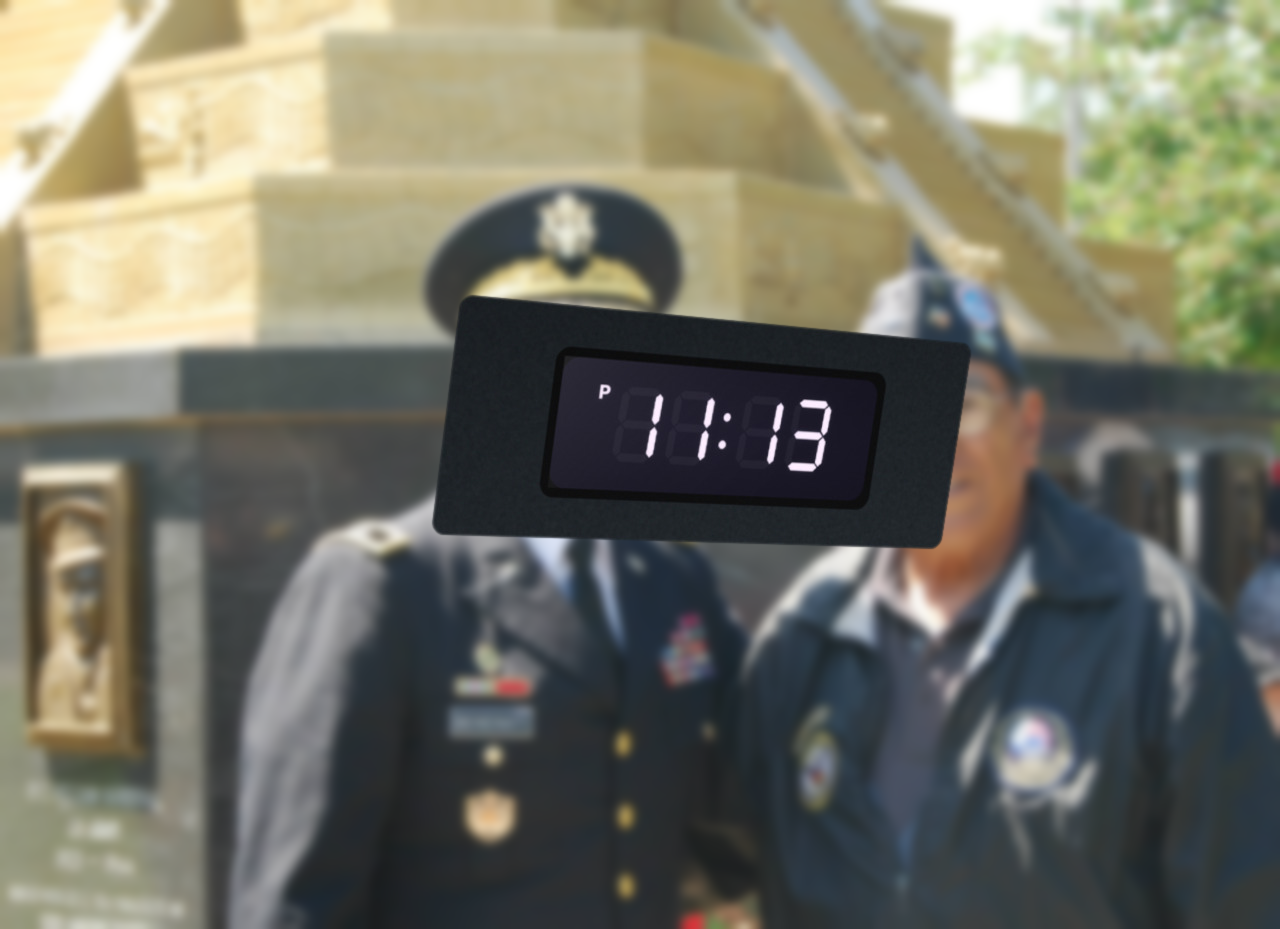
11:13
